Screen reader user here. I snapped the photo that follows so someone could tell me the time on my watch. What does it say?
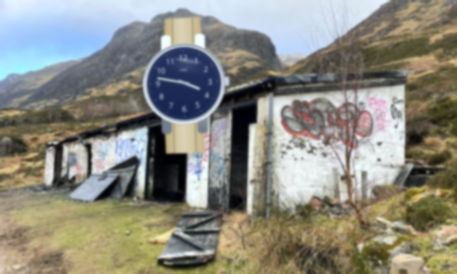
3:47
